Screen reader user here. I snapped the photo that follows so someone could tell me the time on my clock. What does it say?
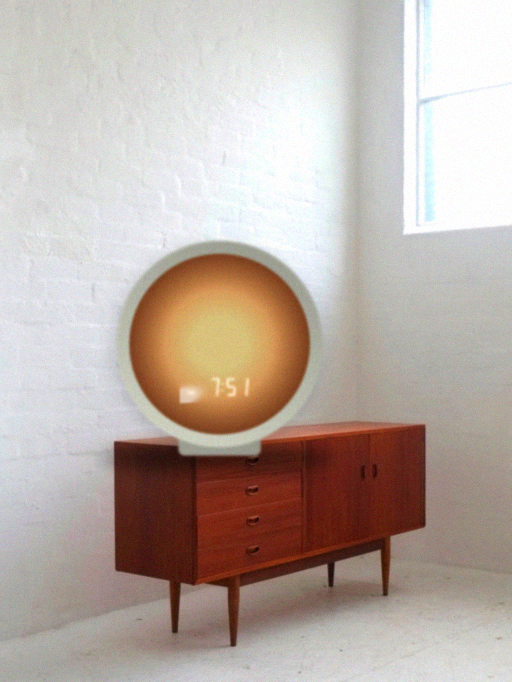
7:51
